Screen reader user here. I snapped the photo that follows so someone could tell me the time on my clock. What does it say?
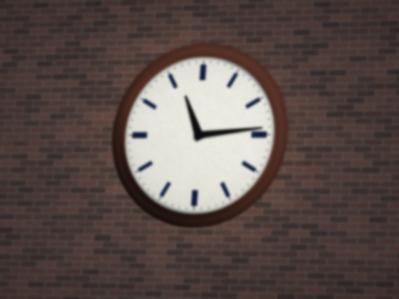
11:14
